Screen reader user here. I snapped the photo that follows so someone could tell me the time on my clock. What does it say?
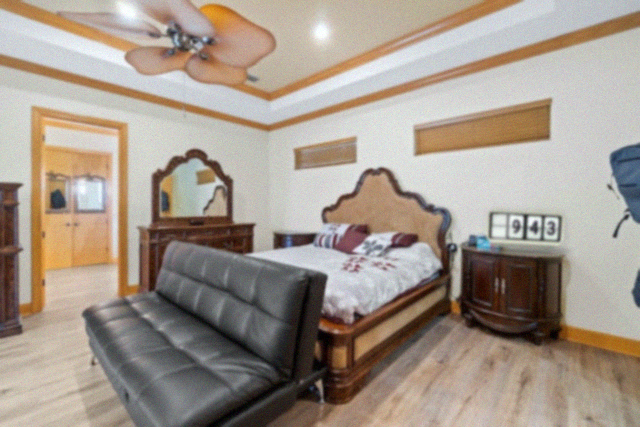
9:43
